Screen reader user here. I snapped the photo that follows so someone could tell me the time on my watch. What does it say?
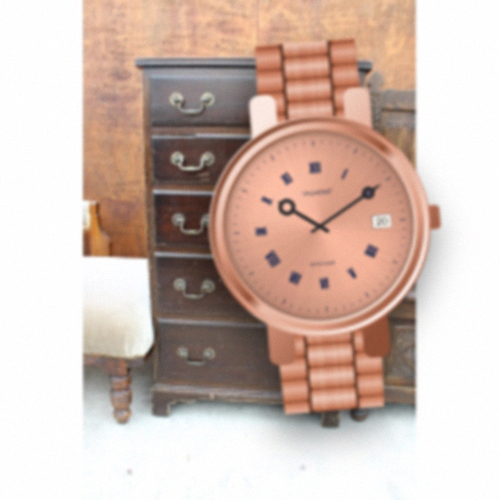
10:10
